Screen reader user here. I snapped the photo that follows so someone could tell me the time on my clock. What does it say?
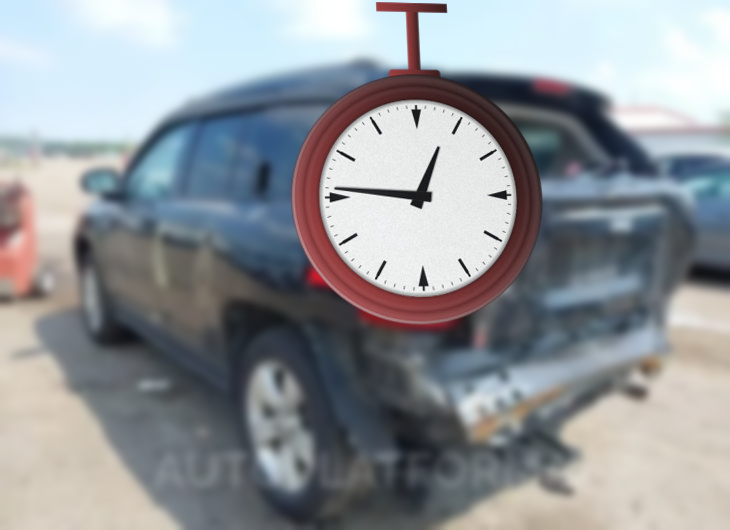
12:46
